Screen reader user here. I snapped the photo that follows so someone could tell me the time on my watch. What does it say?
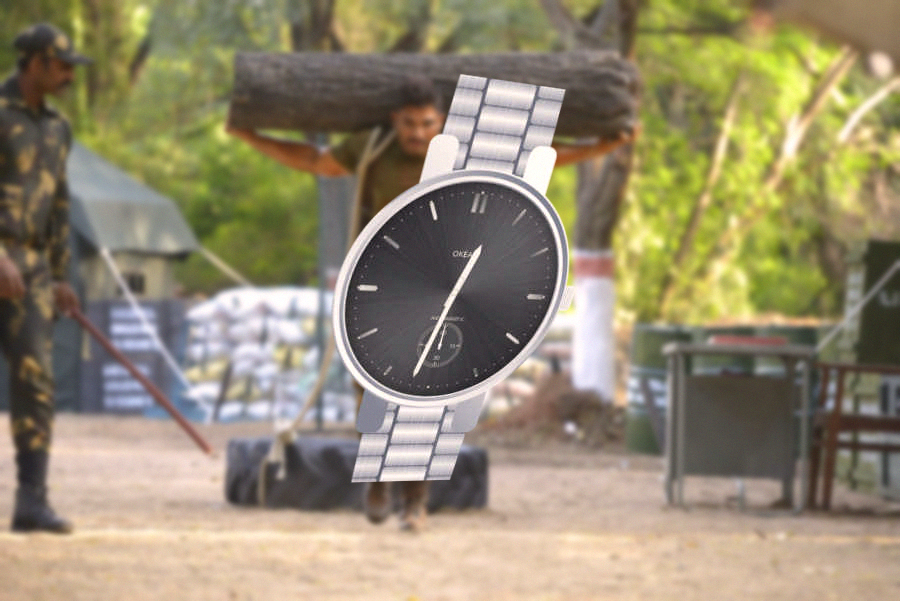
12:32
